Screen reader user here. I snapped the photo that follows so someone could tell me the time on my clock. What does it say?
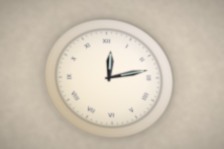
12:13
